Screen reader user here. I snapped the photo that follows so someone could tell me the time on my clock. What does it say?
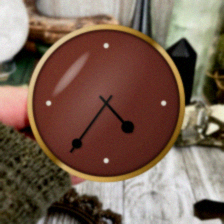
4:36
